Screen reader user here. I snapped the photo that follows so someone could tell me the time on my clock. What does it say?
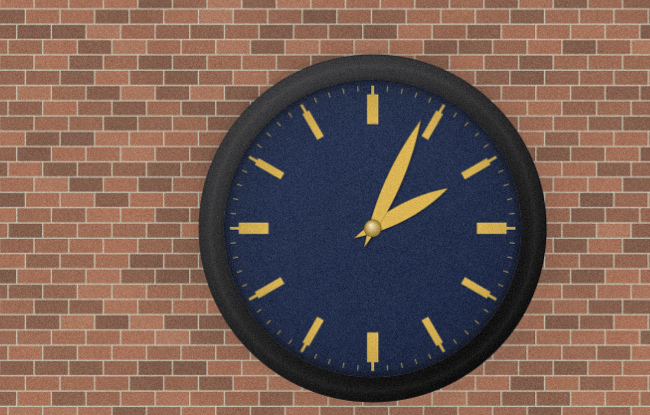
2:04
